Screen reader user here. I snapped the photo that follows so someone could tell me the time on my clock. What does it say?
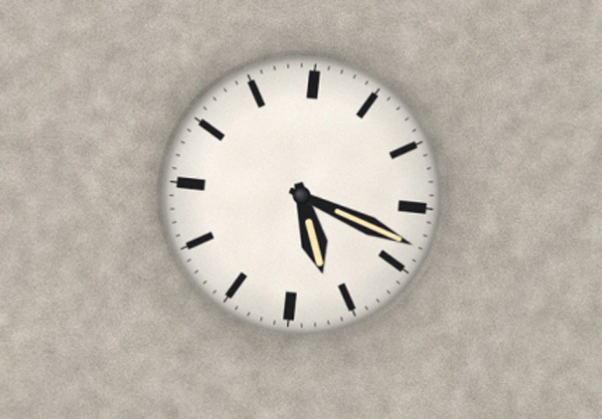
5:18
